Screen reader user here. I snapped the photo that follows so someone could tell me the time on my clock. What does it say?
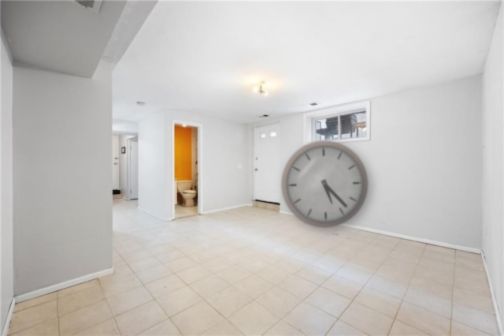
5:23
